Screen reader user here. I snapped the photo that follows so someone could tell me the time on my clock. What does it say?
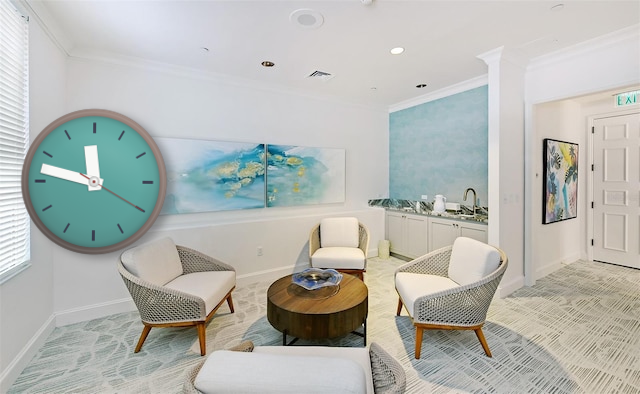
11:47:20
